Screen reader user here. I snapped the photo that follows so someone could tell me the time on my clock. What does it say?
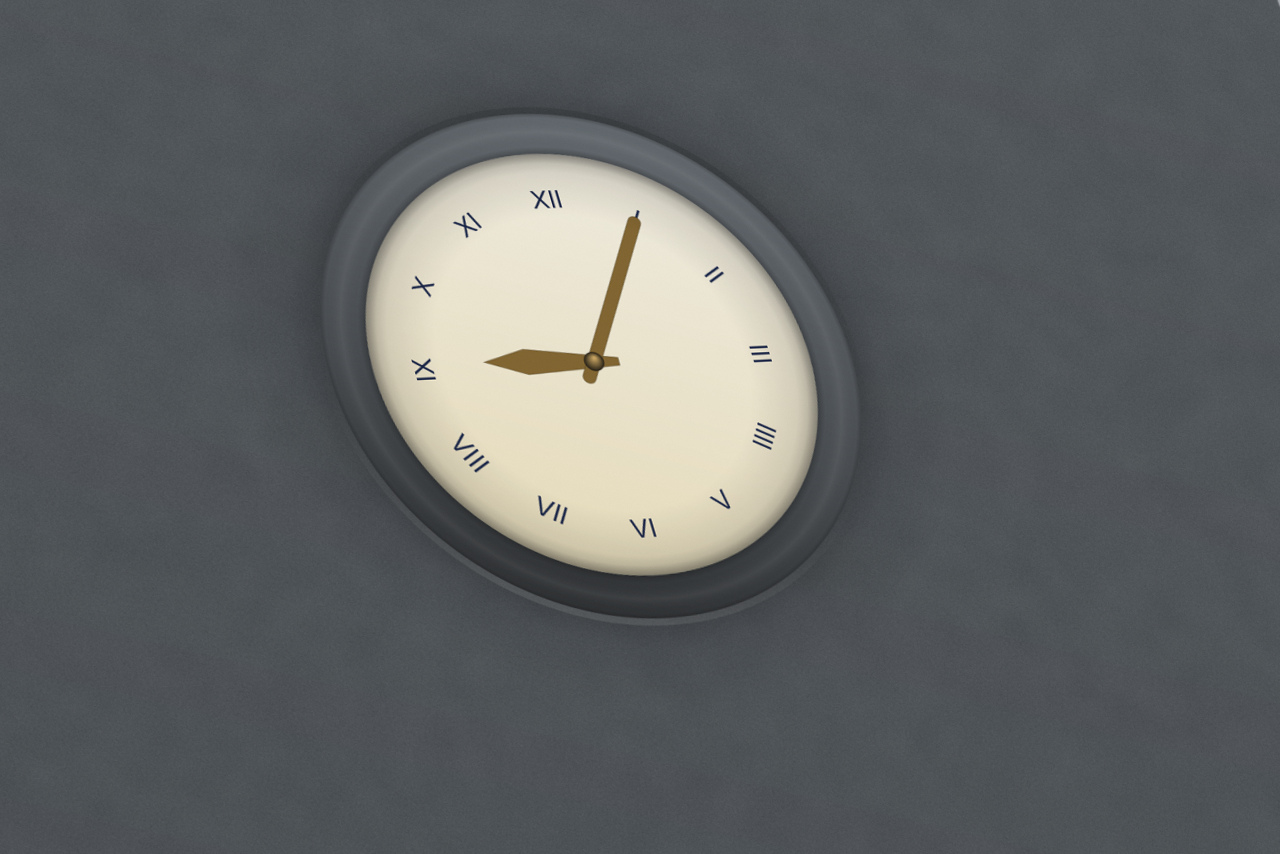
9:05
